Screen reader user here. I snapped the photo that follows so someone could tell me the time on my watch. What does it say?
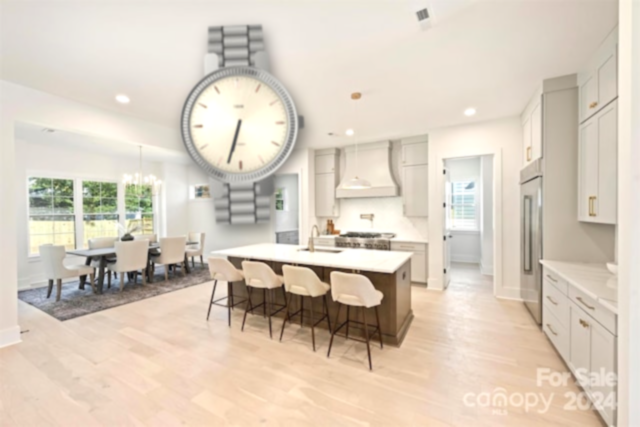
6:33
